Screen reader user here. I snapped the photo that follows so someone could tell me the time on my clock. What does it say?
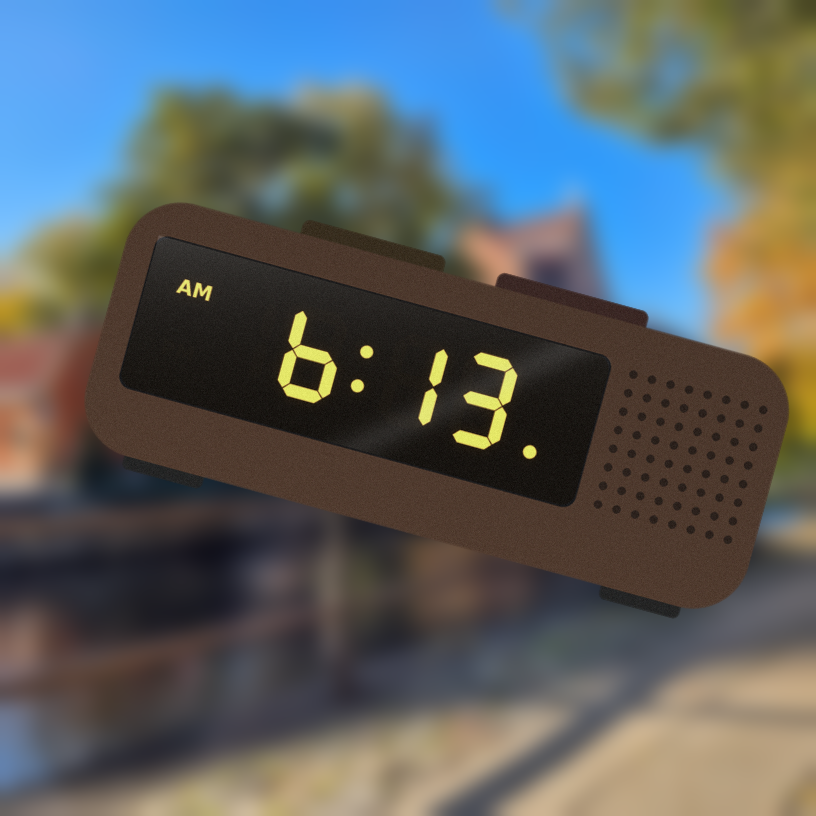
6:13
